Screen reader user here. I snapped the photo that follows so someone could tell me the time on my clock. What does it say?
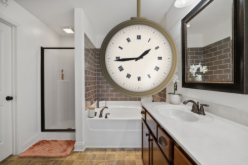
1:44
